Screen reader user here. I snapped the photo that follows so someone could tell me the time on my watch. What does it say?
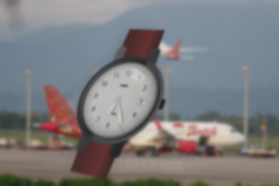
6:25
